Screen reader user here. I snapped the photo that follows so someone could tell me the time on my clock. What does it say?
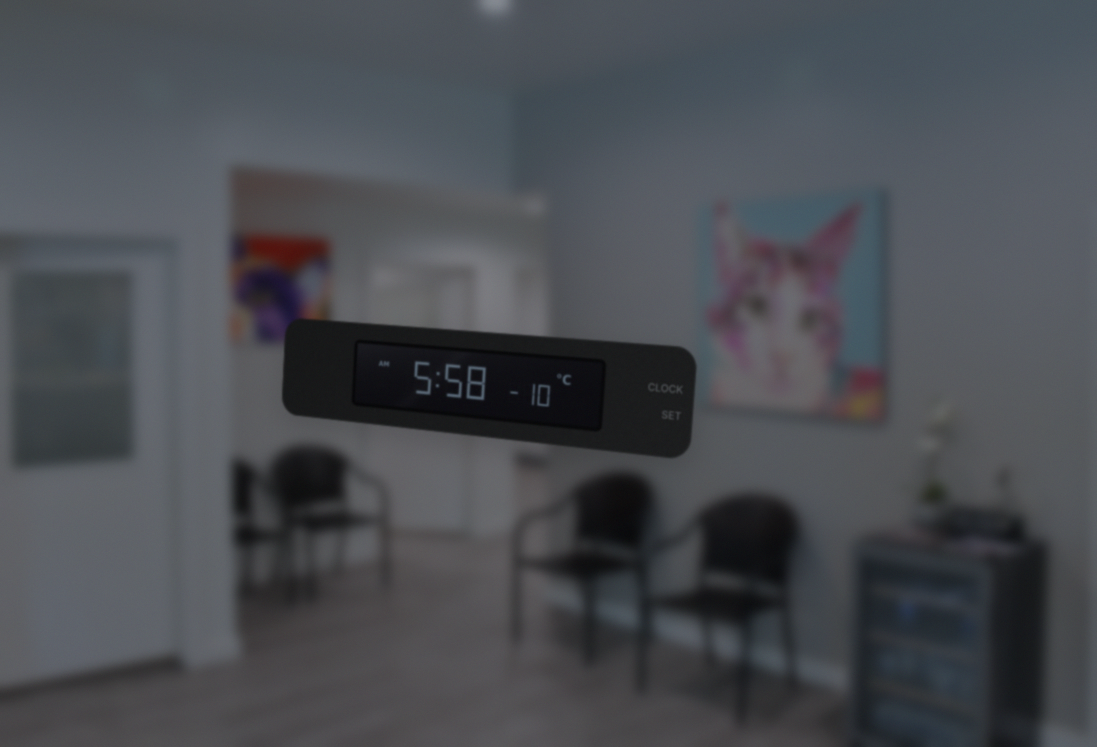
5:58
